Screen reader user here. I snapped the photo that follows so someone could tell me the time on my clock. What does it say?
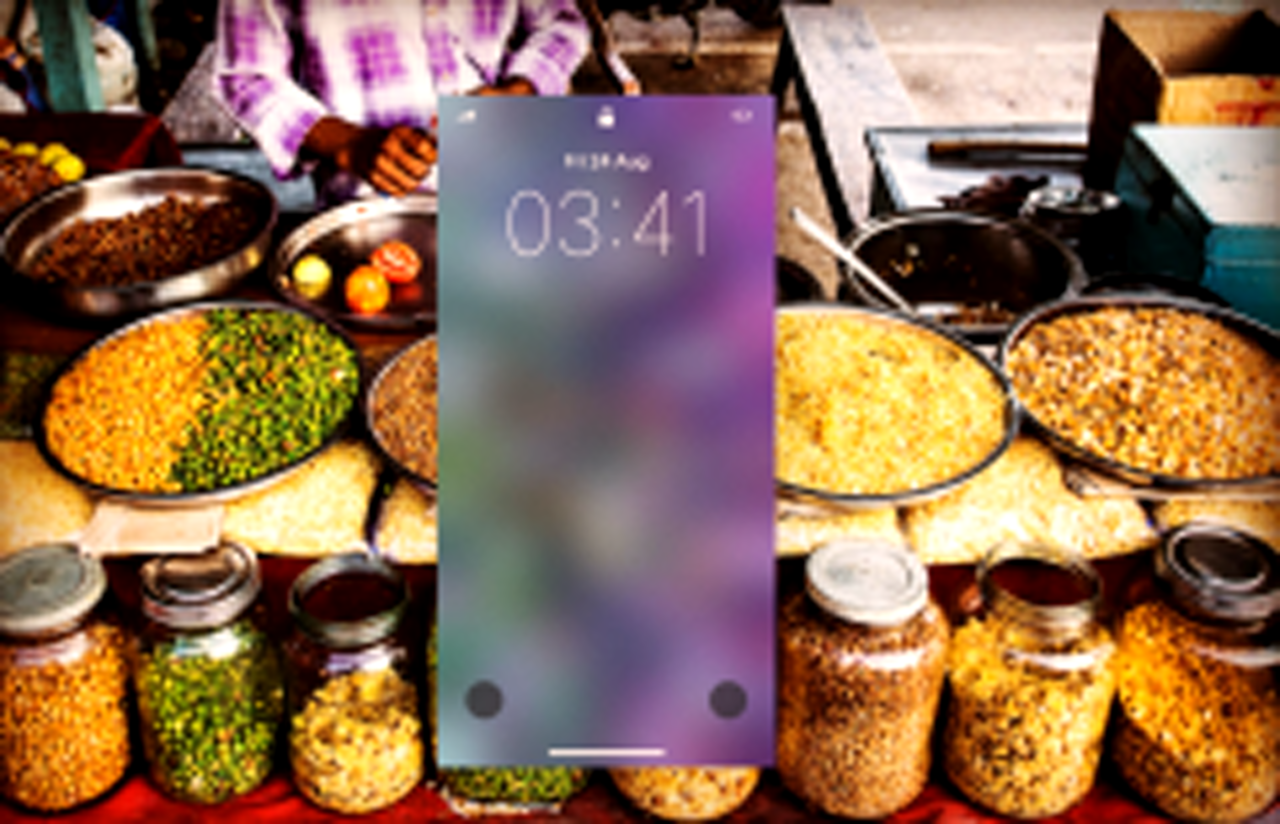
3:41
